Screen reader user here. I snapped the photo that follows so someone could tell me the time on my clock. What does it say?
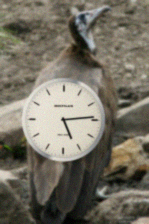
5:14
